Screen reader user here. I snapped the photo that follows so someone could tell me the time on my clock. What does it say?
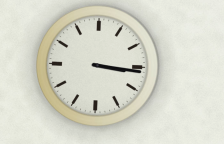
3:16
